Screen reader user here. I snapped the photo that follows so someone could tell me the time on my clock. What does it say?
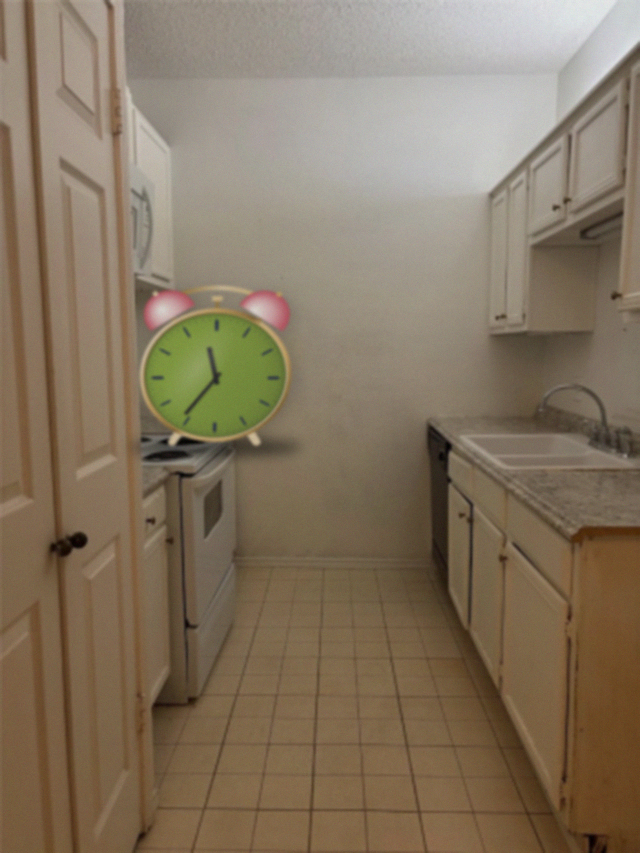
11:36
